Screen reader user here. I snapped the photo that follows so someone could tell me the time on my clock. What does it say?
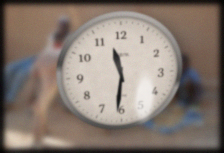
11:31
